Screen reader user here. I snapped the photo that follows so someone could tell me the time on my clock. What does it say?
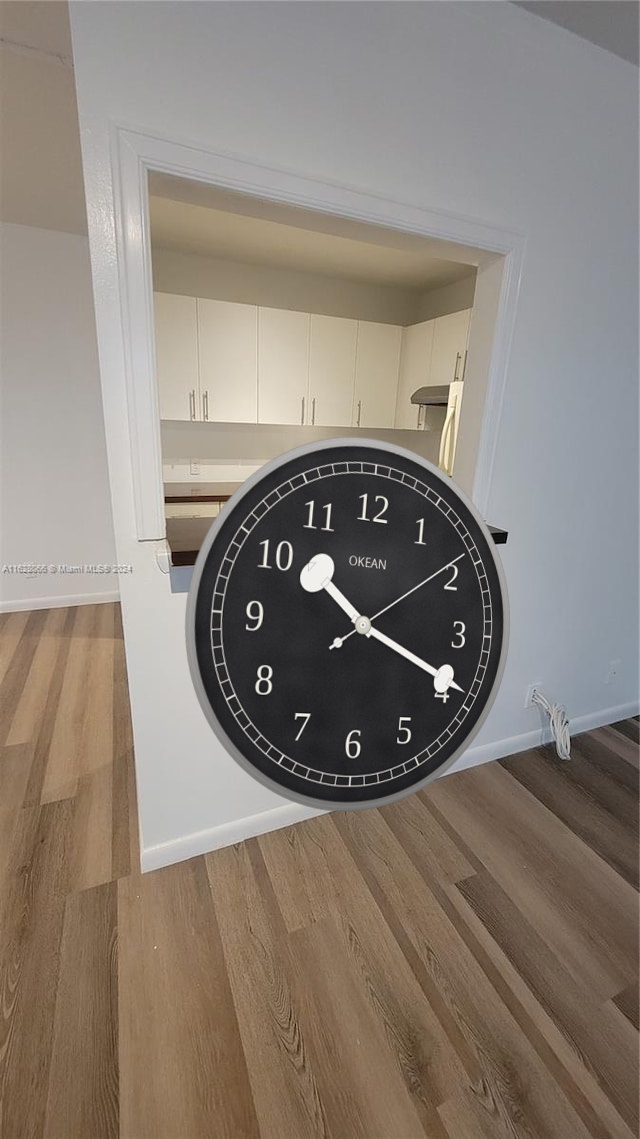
10:19:09
